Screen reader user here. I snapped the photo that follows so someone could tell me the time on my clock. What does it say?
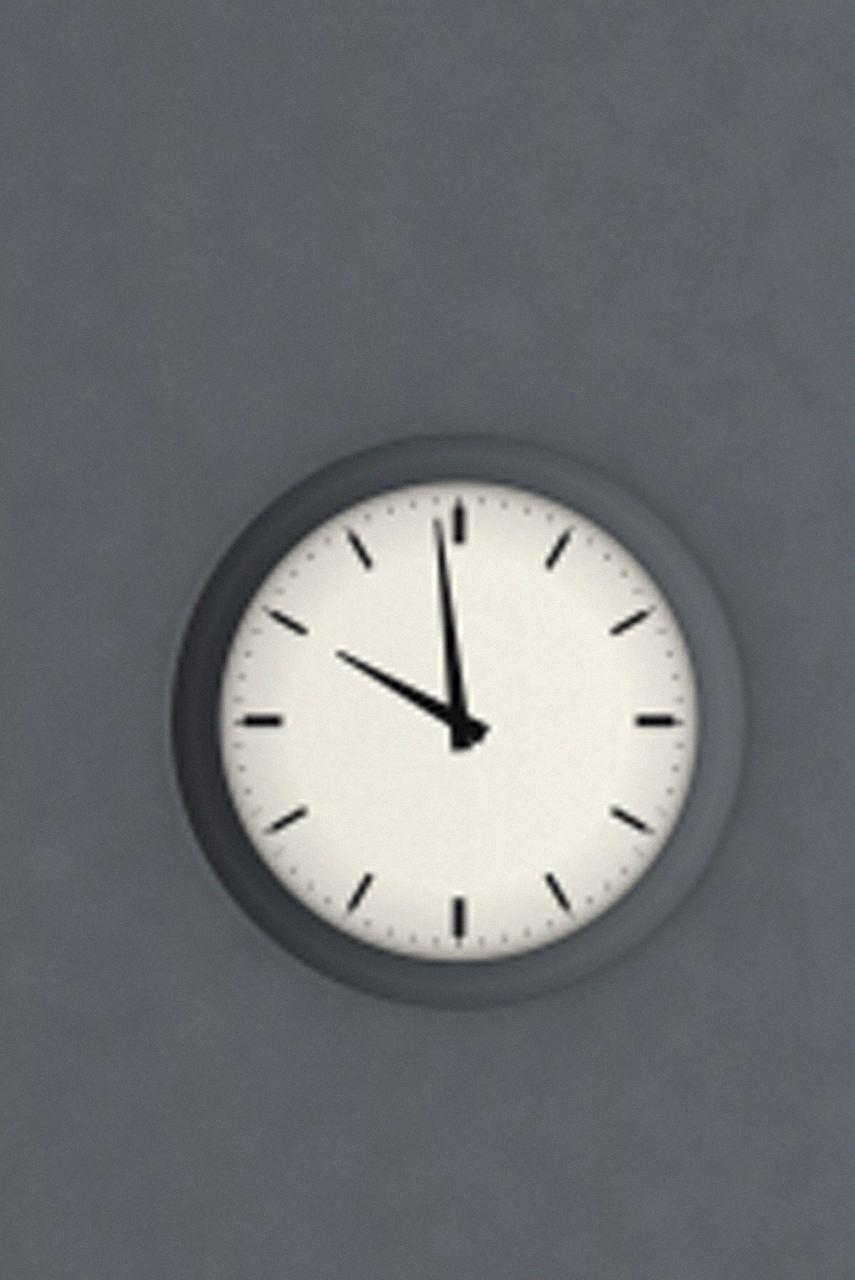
9:59
